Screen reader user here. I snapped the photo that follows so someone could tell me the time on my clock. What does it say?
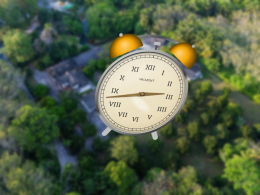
2:43
